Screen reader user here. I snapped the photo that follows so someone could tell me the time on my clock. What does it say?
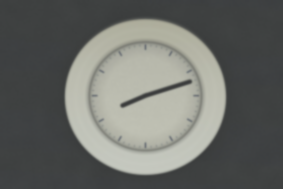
8:12
